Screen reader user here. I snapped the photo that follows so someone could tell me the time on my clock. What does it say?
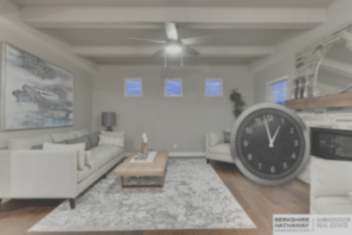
12:58
